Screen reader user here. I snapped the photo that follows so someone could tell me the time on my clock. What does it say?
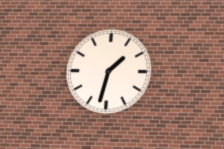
1:32
